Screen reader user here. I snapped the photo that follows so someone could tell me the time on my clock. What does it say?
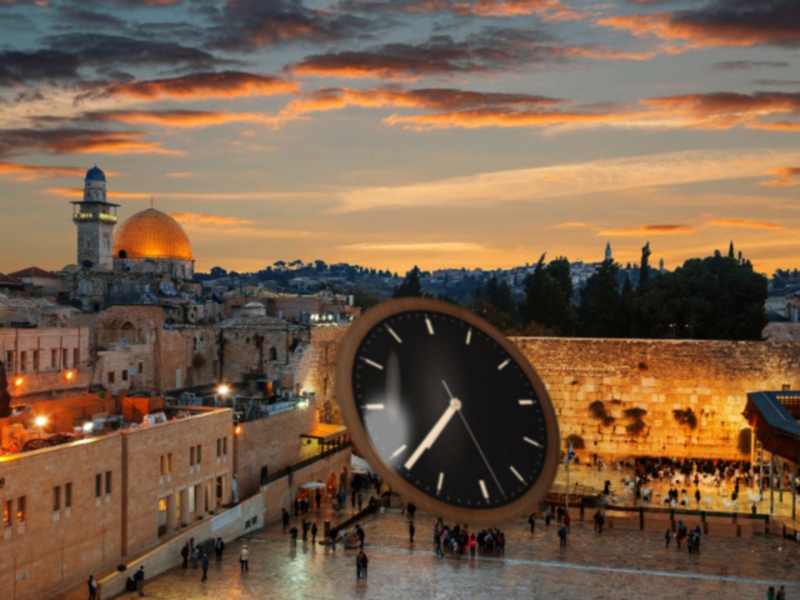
7:38:28
